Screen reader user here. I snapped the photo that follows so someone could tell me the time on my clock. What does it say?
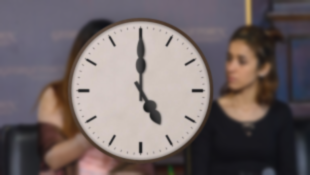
5:00
